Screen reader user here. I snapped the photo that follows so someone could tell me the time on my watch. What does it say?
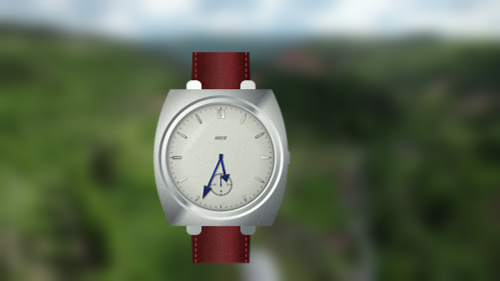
5:34
